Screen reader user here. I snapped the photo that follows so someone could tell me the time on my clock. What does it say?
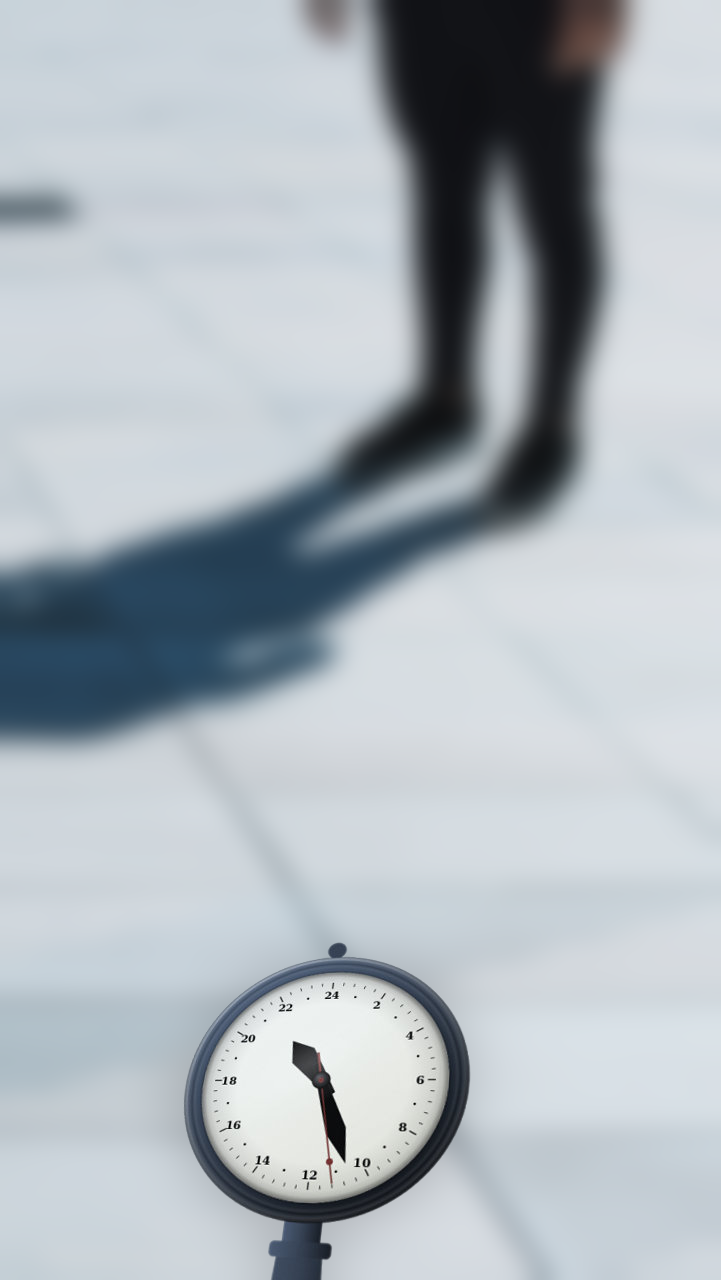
21:26:28
